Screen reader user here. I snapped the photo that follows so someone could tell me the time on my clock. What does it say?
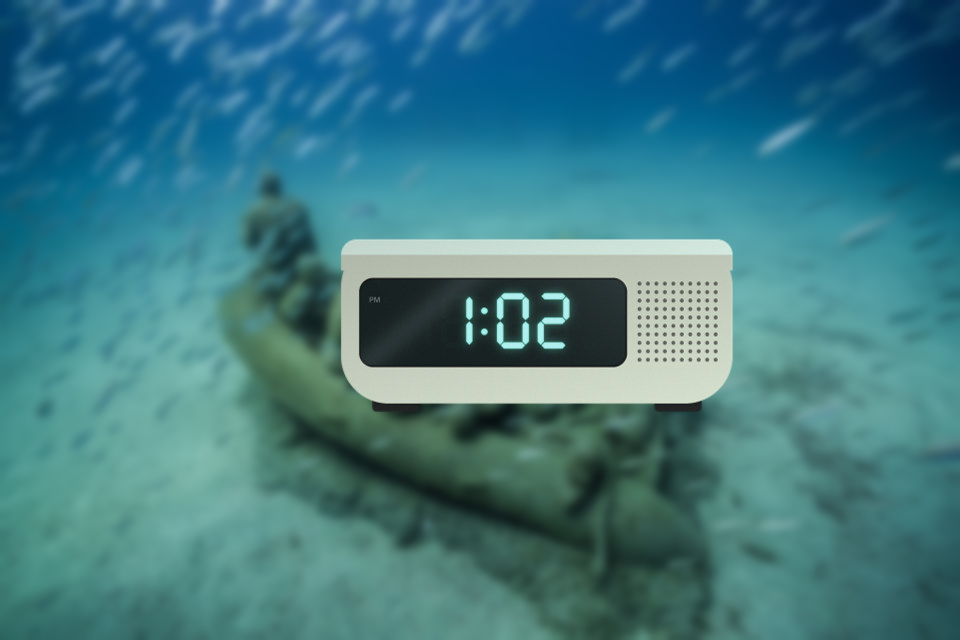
1:02
